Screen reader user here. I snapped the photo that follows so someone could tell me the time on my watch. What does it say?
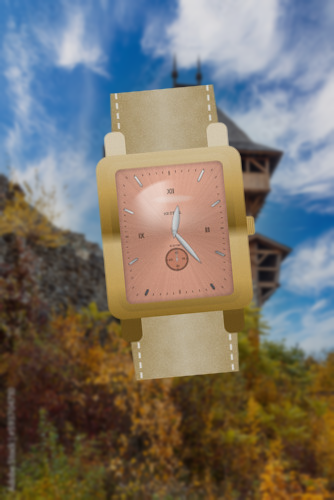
12:24
